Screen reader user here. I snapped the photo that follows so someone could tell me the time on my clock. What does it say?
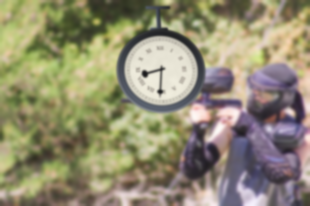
8:31
